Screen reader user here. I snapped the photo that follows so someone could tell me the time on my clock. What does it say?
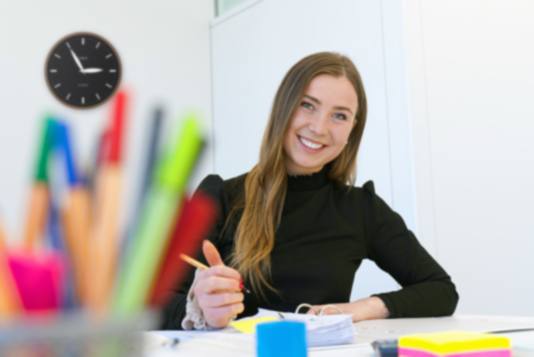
2:55
